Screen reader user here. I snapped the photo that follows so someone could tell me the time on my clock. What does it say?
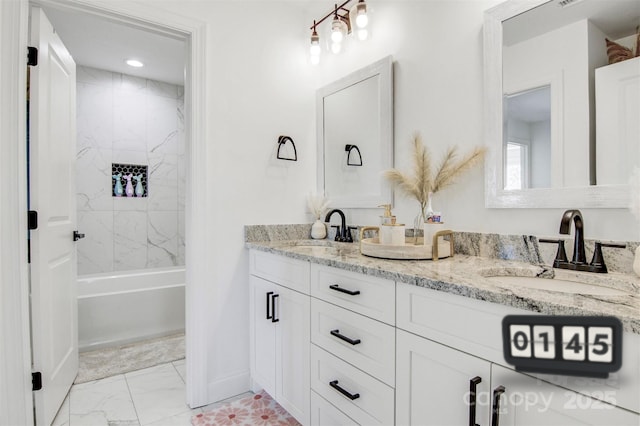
1:45
